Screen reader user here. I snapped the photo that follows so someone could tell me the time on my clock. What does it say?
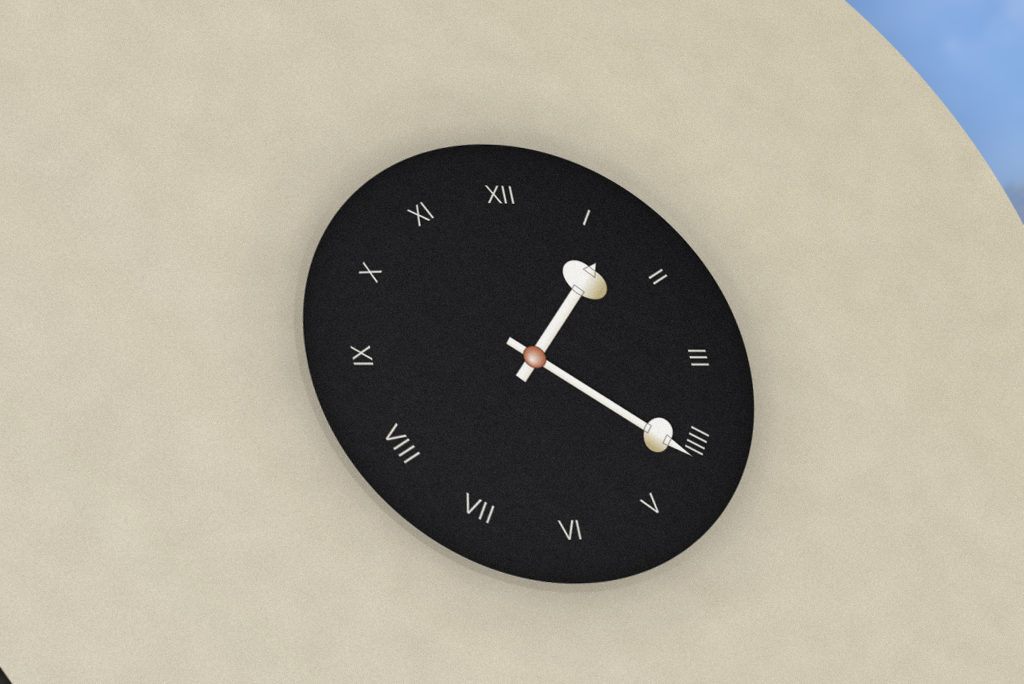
1:21
